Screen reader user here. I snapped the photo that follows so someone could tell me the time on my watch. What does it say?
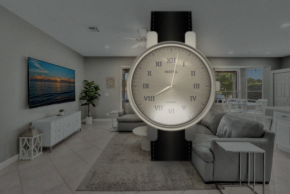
8:02
